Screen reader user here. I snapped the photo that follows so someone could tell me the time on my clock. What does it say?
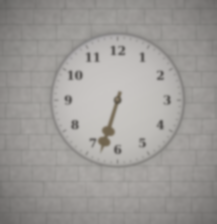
6:33
